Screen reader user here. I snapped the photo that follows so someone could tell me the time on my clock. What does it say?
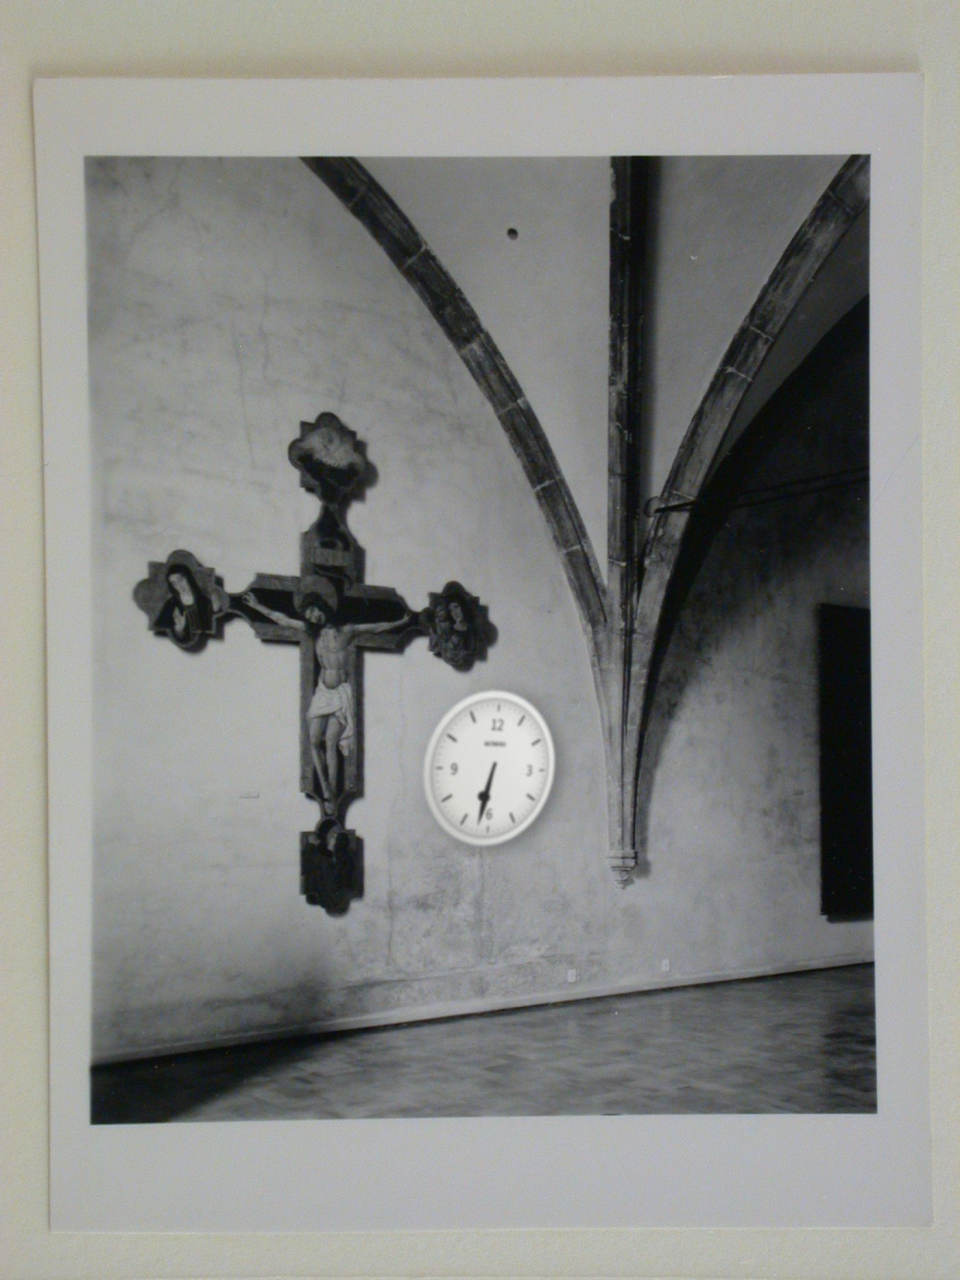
6:32
